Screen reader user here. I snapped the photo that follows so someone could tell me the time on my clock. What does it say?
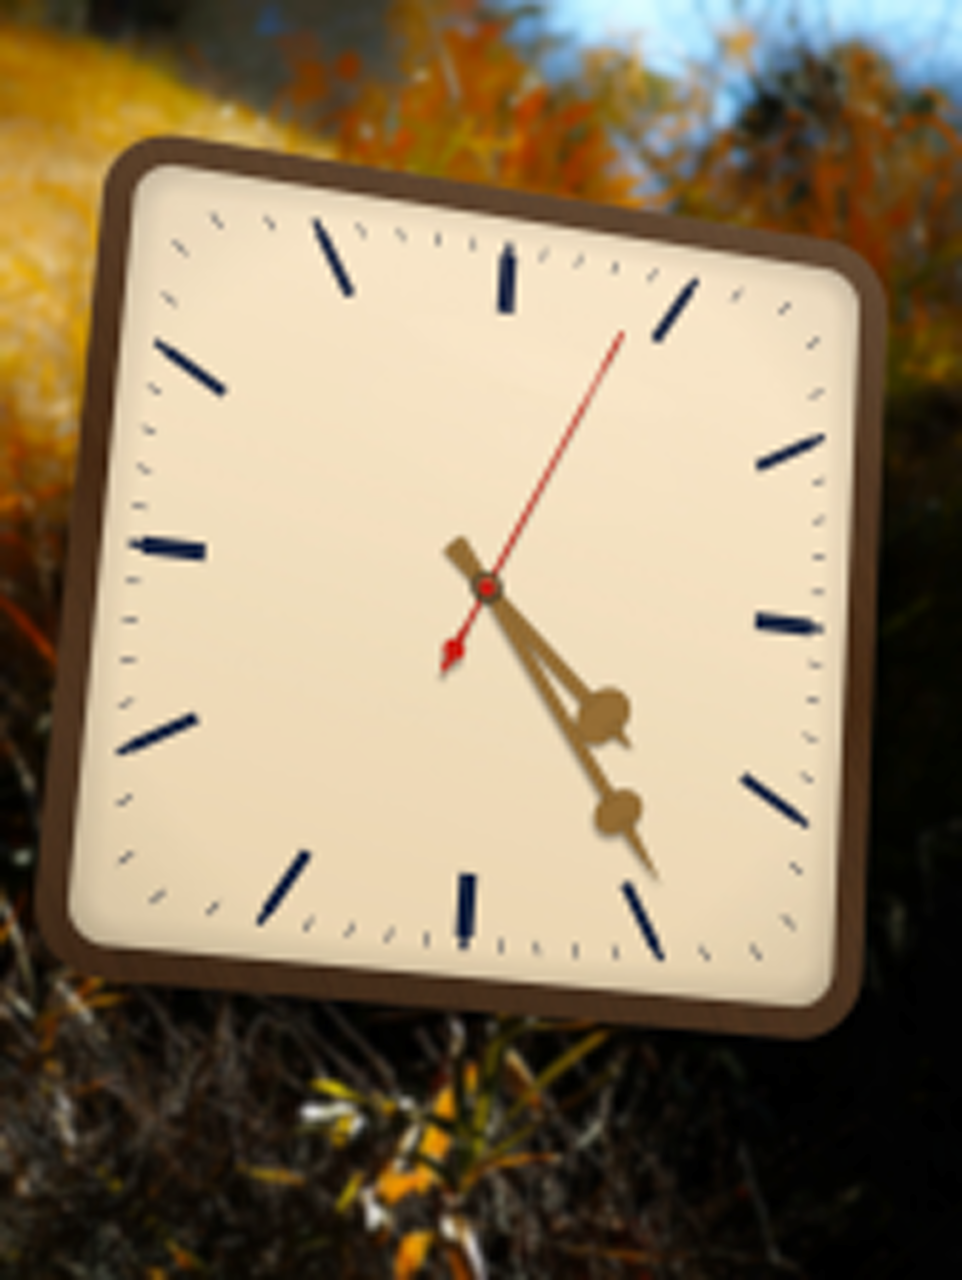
4:24:04
